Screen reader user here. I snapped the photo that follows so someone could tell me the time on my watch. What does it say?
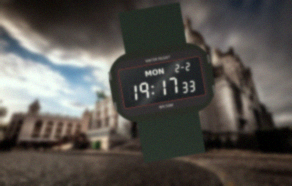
19:17:33
